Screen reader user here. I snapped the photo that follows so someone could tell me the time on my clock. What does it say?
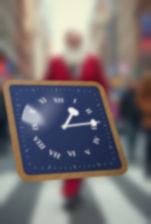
1:14
